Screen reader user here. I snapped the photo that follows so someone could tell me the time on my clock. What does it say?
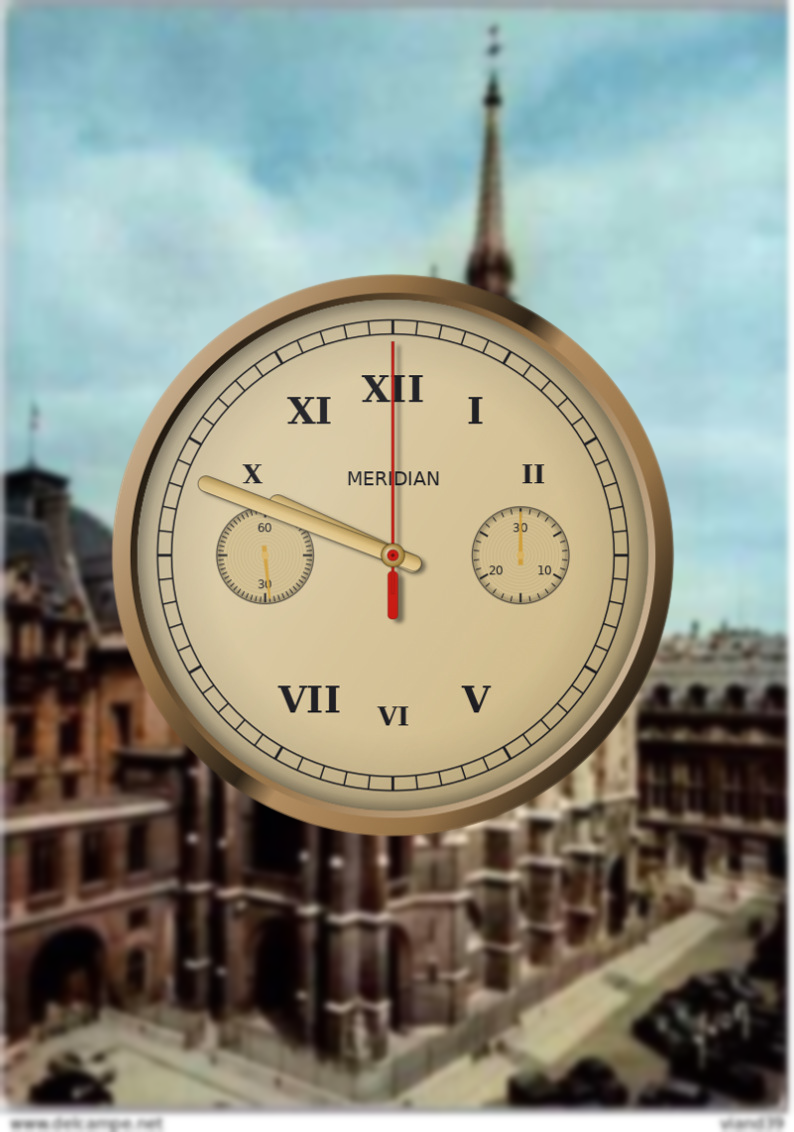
9:48:29
